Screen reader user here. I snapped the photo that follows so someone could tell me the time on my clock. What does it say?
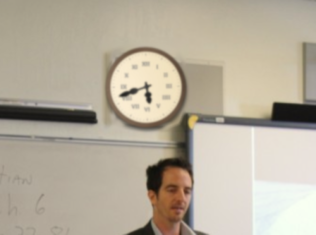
5:42
